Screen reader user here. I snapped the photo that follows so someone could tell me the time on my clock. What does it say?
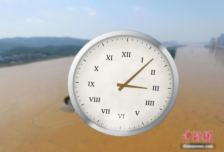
3:07
